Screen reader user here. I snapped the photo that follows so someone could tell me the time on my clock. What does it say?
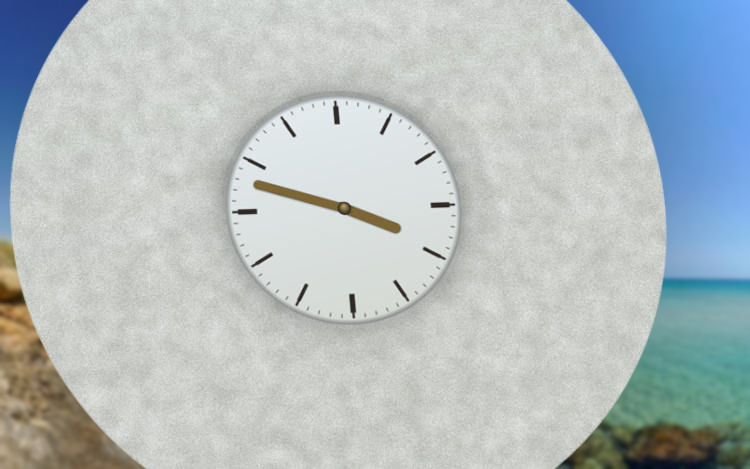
3:48
